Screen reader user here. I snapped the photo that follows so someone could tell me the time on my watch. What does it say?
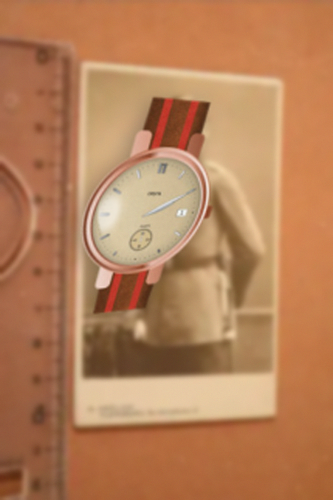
2:10
